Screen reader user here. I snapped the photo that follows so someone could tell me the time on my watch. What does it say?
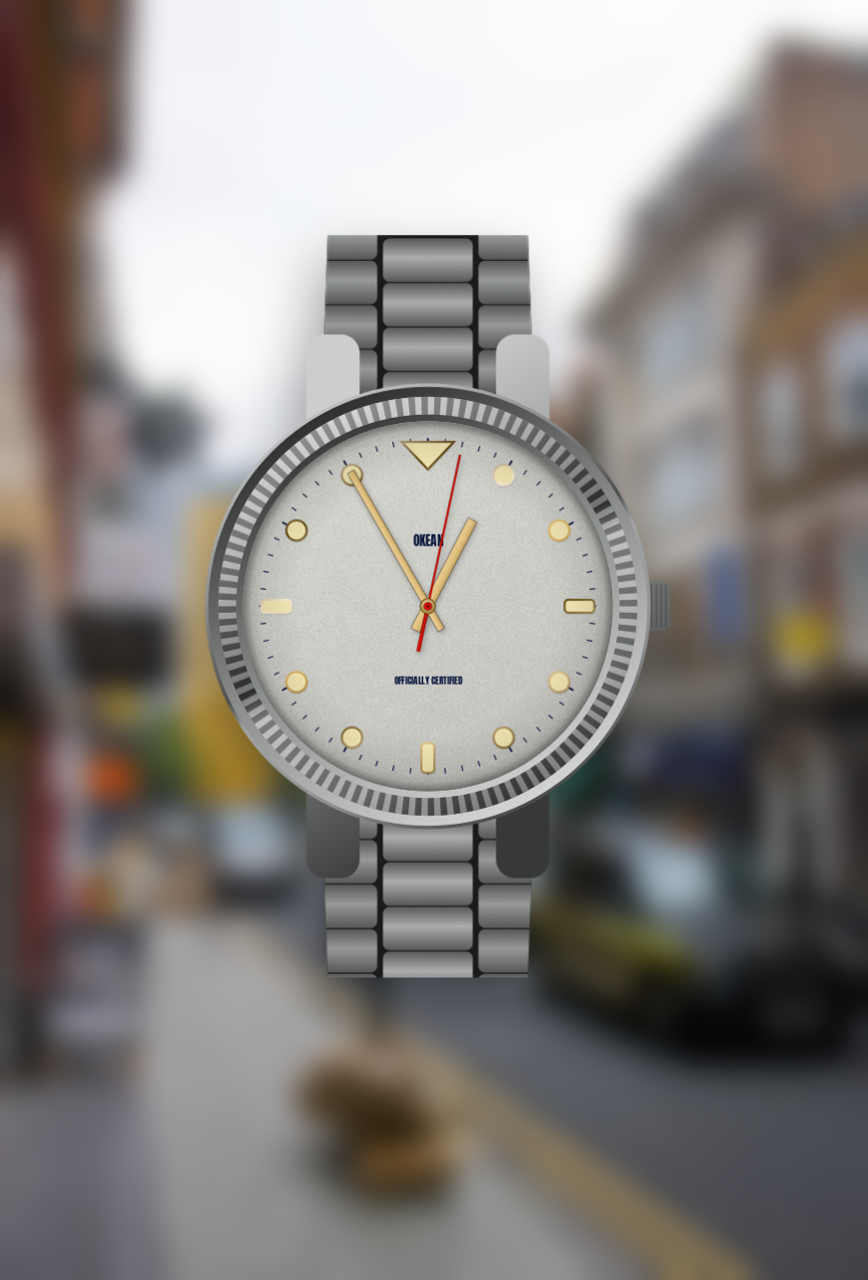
12:55:02
